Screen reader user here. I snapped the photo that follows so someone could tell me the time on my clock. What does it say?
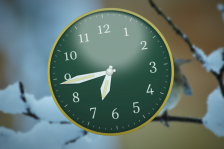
6:44
